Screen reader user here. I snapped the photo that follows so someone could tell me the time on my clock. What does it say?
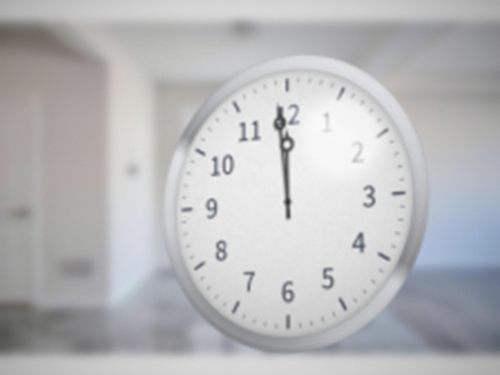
11:59
